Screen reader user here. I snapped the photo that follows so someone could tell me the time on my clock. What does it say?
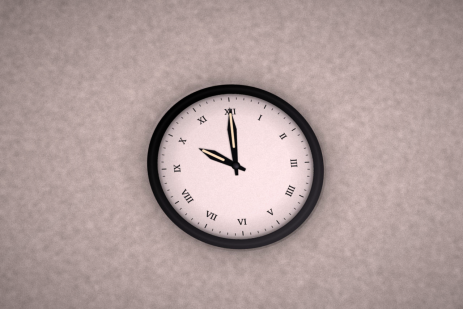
10:00
